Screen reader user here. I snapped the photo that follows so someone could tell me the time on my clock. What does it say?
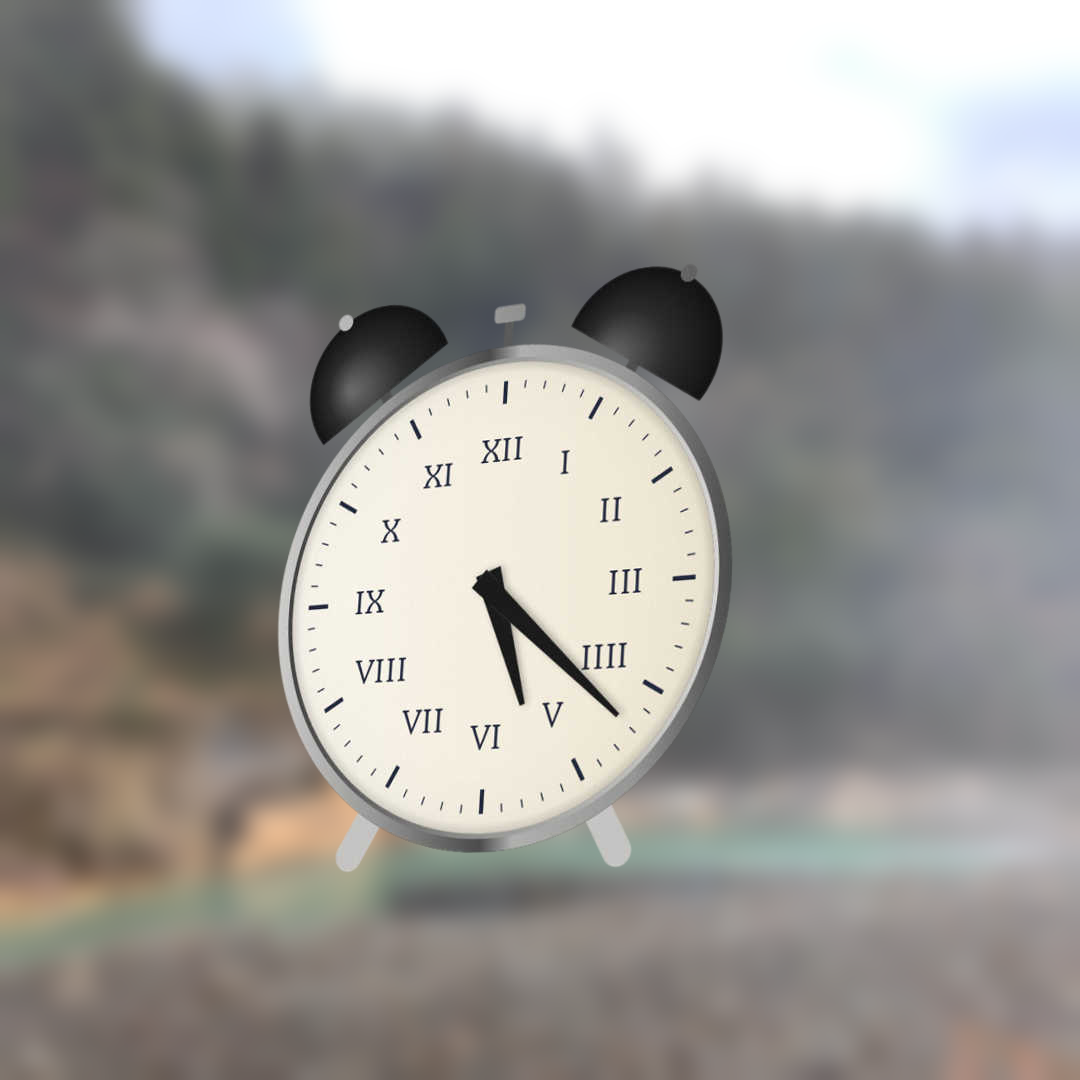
5:22
